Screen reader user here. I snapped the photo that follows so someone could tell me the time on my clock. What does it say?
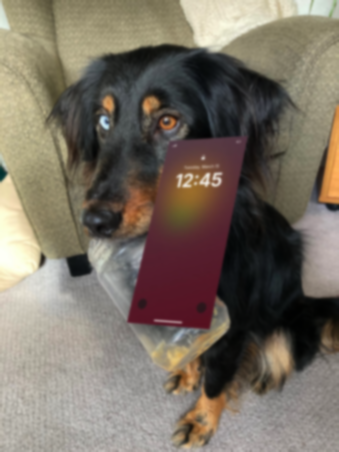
12:45
